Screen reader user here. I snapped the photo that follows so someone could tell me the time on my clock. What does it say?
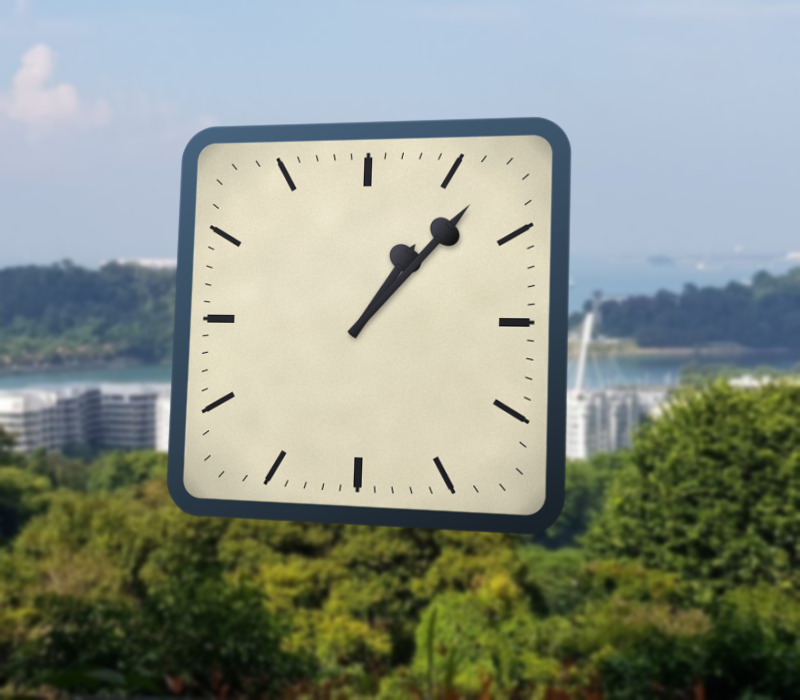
1:07
